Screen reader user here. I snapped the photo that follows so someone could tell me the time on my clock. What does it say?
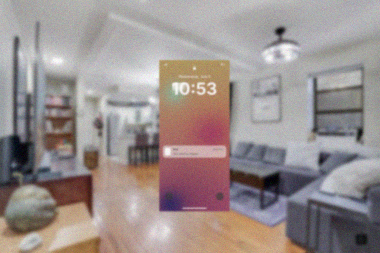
10:53
